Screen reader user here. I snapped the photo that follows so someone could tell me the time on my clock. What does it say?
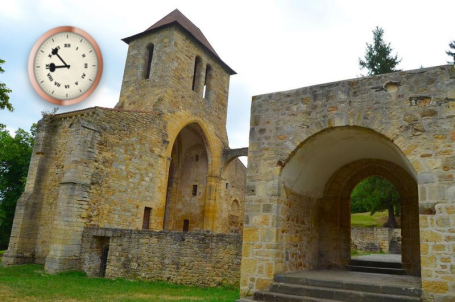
8:53
